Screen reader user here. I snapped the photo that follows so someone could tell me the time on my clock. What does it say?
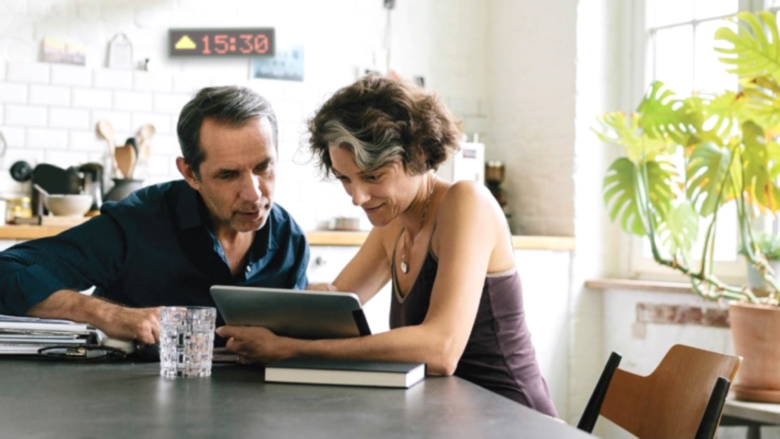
15:30
